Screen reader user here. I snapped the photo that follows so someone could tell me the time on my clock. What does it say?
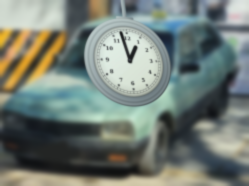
12:58
